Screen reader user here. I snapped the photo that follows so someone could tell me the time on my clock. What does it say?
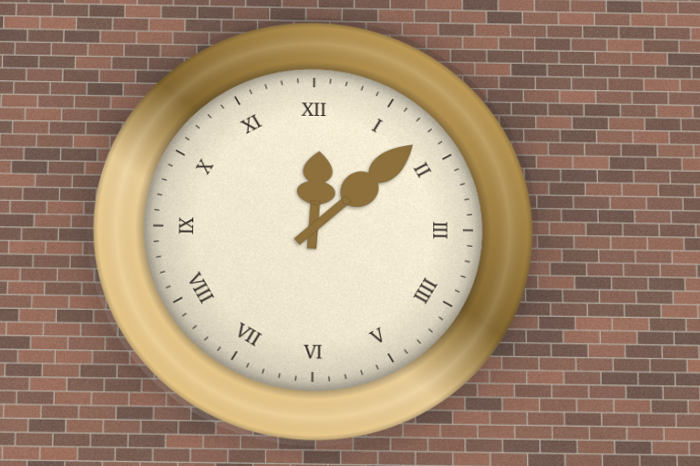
12:08
